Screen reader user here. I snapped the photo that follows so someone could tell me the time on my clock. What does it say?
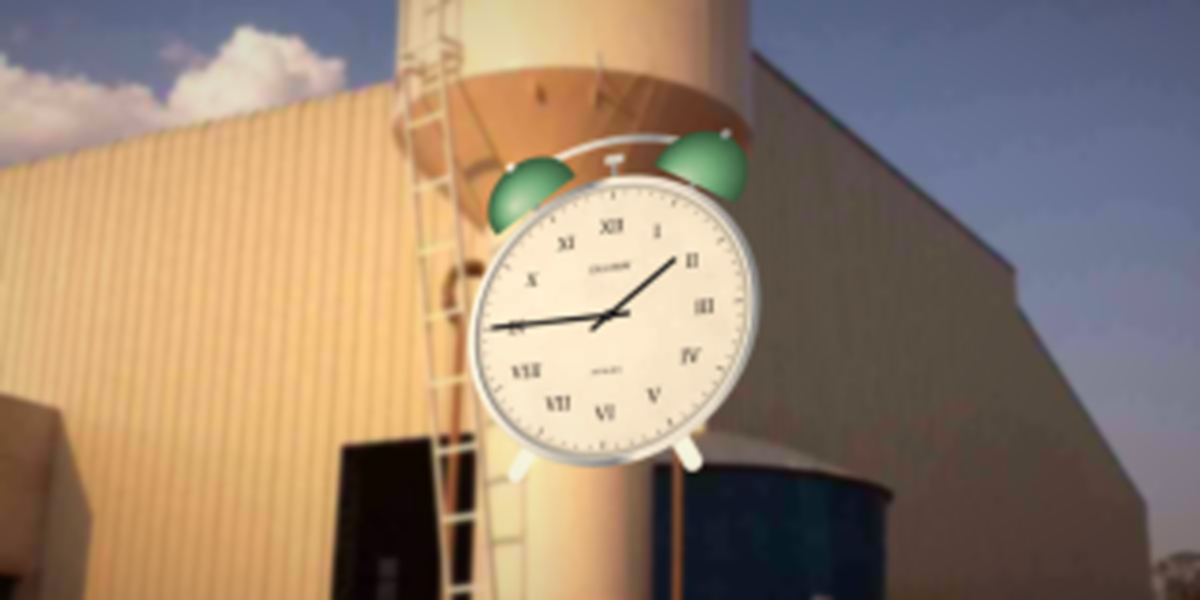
1:45
